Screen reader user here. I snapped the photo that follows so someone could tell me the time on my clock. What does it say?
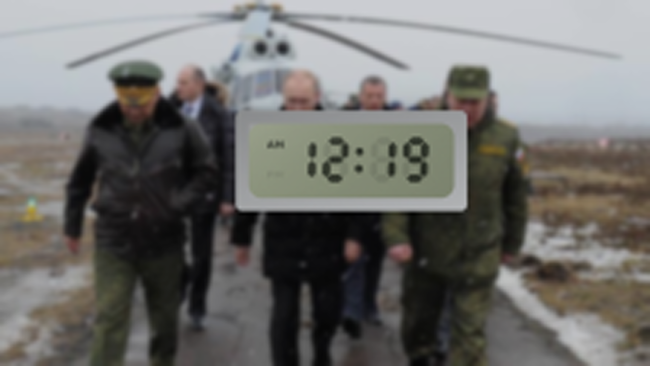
12:19
